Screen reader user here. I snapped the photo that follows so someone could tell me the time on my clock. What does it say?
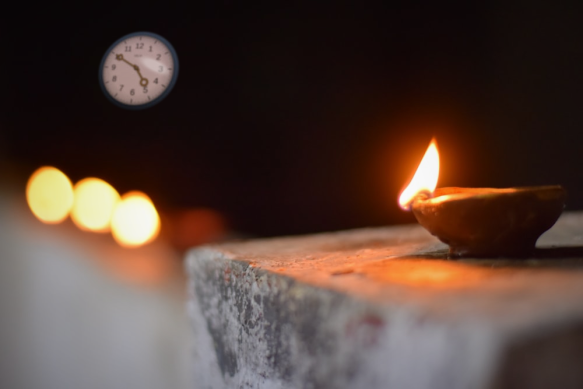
4:50
